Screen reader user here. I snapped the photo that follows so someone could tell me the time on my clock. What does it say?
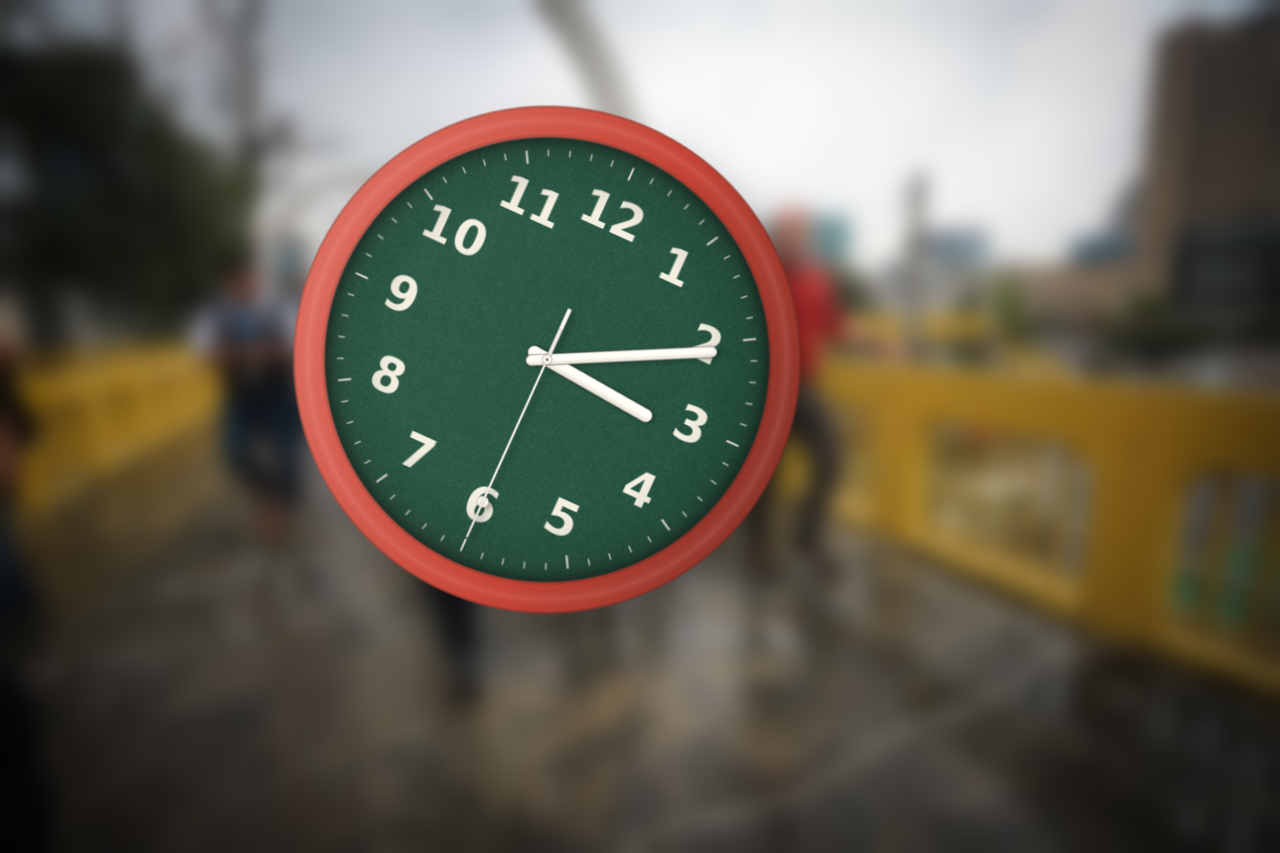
3:10:30
